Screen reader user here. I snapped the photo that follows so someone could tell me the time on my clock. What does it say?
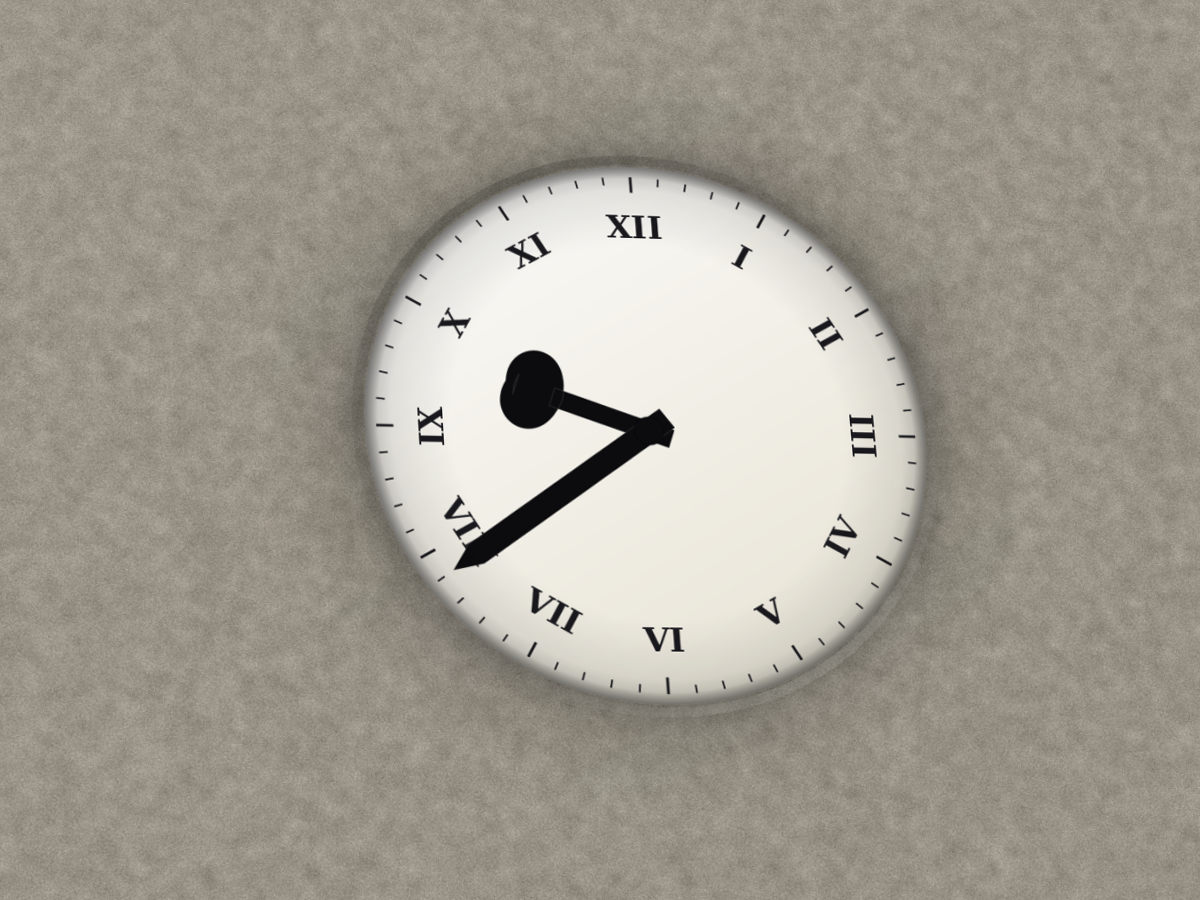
9:39
